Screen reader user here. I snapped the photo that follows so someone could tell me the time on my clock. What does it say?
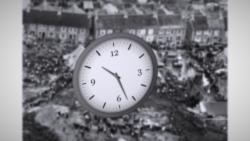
10:27
